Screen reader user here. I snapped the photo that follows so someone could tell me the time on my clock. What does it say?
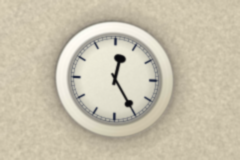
12:25
